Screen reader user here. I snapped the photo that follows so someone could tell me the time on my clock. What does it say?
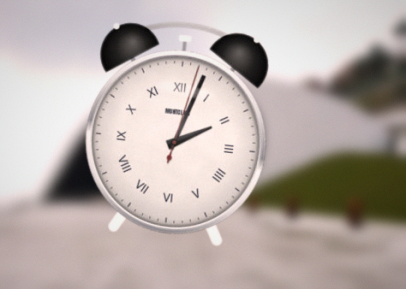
2:03:02
